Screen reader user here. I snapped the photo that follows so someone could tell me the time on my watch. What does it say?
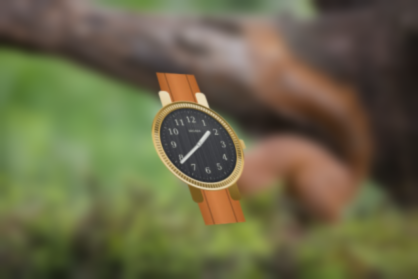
1:39
